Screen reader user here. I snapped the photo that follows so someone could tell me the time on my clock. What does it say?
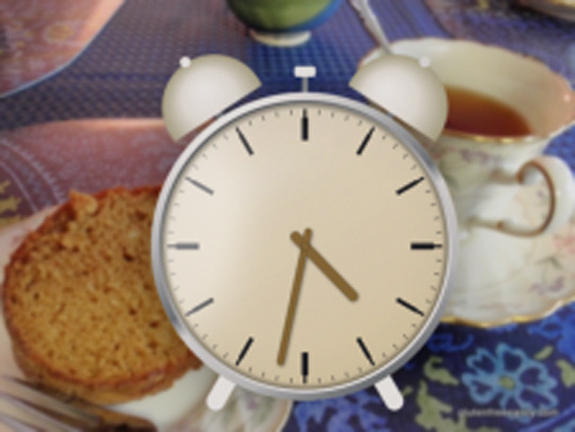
4:32
